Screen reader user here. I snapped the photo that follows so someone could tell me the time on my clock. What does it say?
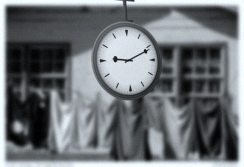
9:11
